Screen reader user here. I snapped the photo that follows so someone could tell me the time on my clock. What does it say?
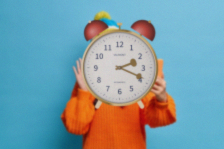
2:19
